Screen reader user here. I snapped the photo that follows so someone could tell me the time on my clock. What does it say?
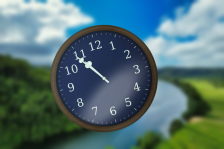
10:54
